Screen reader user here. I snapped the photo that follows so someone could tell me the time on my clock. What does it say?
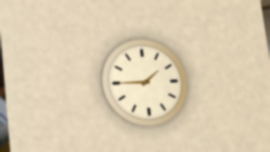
1:45
